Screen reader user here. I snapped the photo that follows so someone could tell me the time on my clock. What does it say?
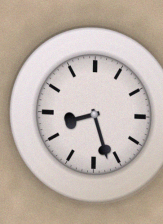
8:27
